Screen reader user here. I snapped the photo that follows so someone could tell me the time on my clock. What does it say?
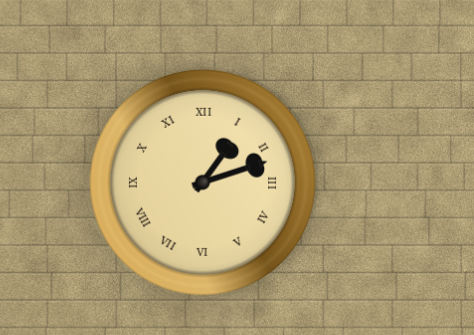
1:12
